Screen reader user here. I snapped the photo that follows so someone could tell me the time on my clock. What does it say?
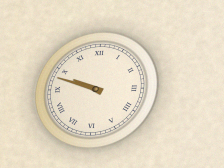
9:48
